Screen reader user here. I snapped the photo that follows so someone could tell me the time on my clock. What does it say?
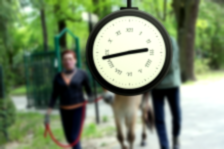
2:43
